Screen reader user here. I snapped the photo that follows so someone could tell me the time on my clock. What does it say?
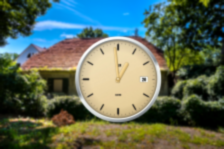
12:59
